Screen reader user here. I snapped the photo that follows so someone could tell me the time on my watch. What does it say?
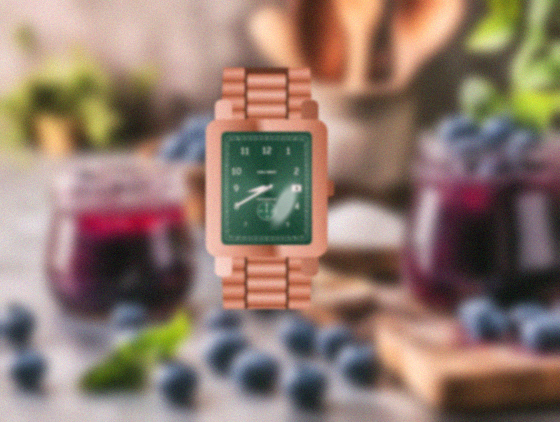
8:40
